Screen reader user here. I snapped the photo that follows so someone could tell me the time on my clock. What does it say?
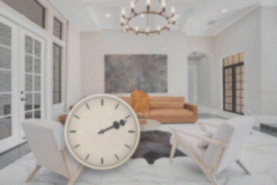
2:11
